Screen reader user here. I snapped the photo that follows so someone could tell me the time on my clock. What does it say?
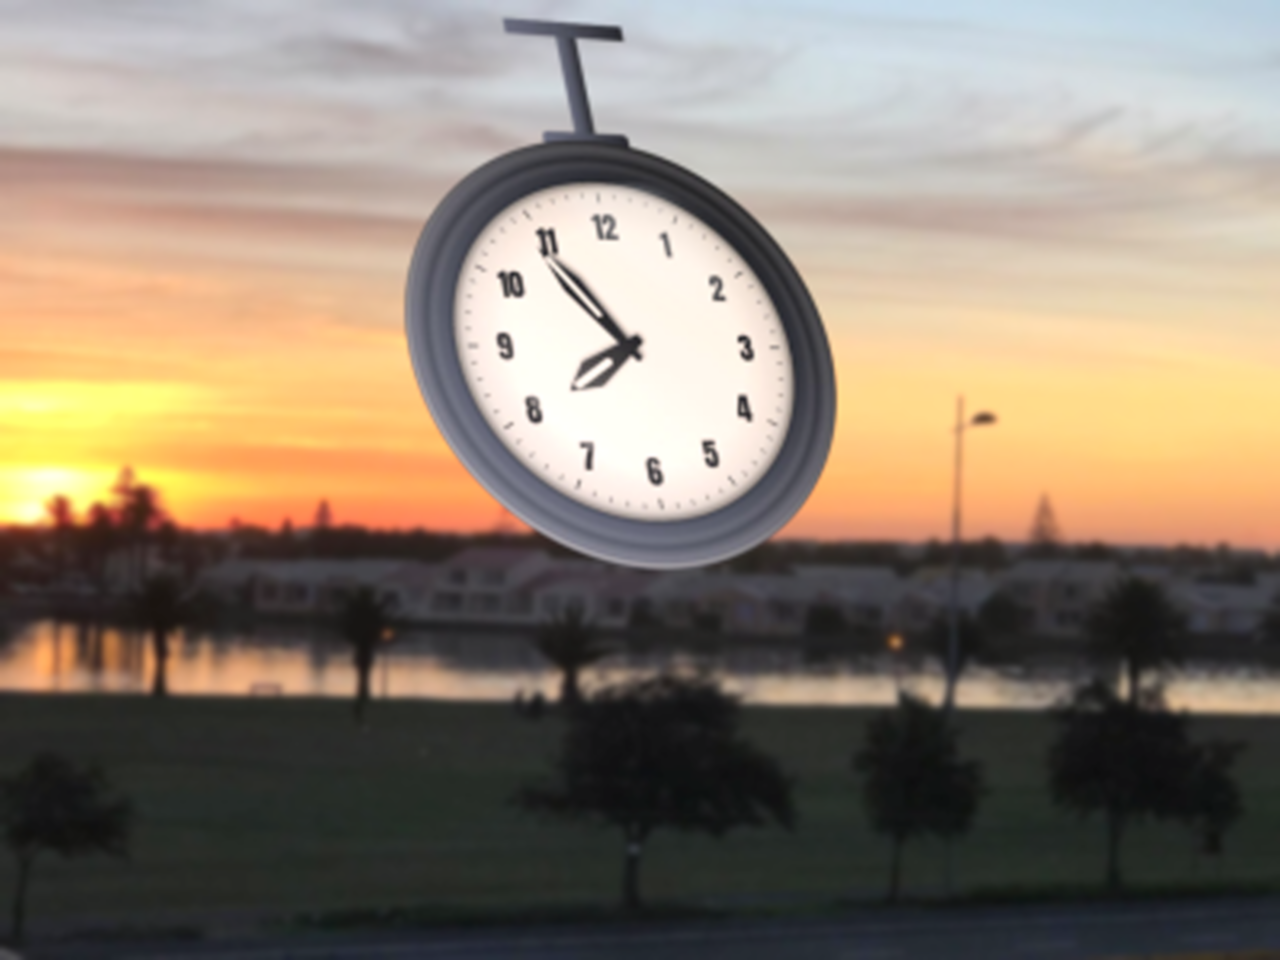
7:54
